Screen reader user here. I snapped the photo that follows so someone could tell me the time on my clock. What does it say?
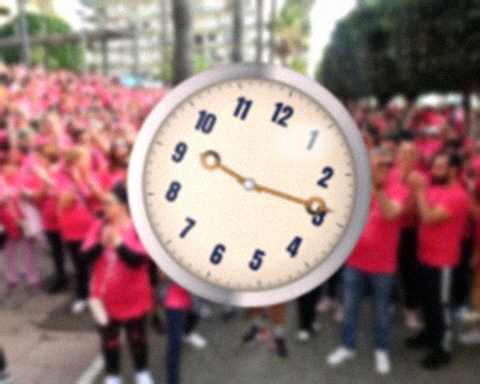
9:14
